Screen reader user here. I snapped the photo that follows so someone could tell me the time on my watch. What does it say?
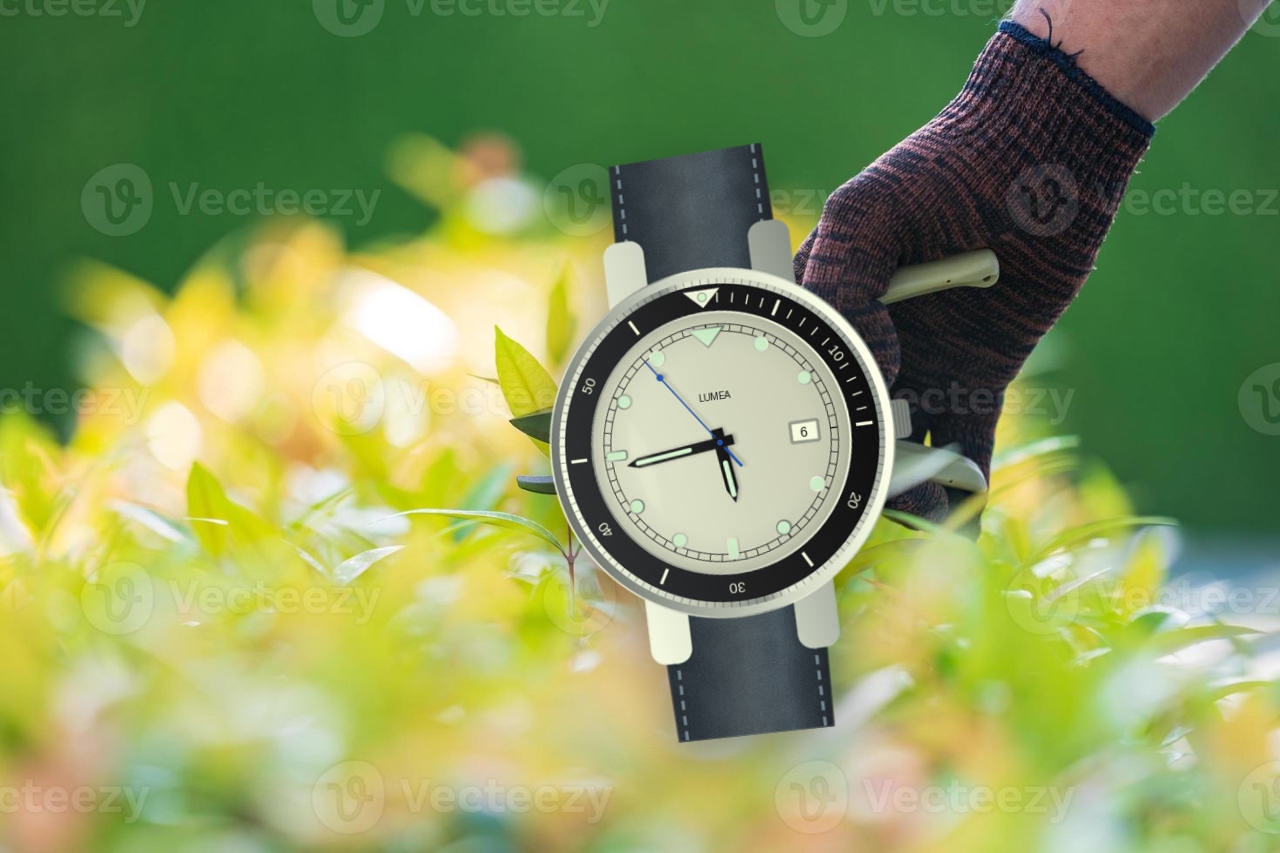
5:43:54
